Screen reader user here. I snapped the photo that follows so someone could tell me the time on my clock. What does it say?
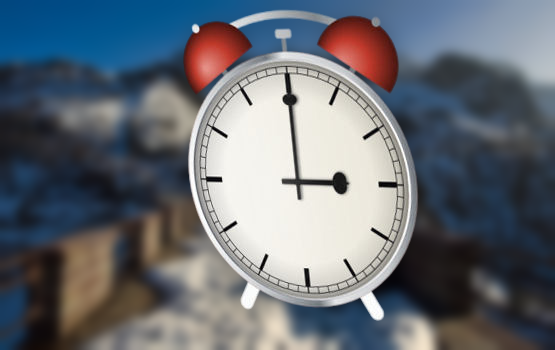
3:00
